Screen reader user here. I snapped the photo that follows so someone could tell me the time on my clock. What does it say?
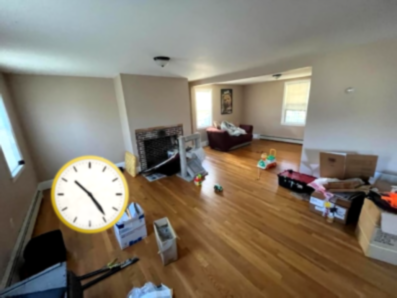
10:24
